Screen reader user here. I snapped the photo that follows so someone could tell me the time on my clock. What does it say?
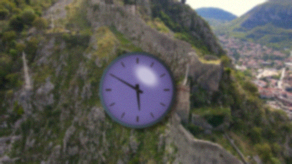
5:50
